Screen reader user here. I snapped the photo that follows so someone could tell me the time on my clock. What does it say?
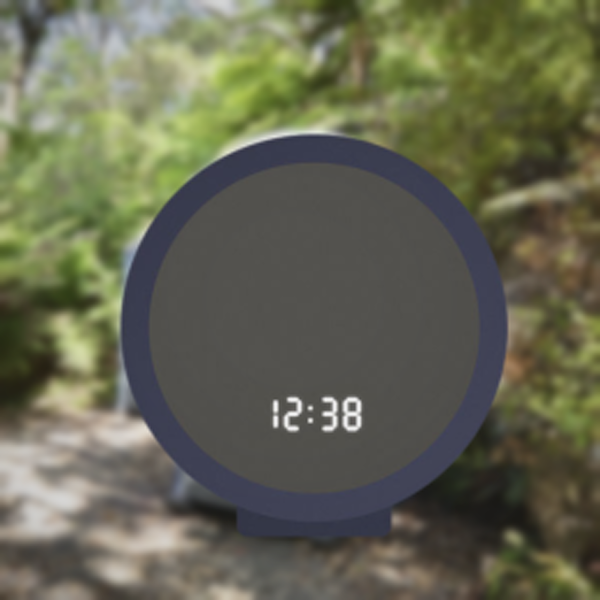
12:38
